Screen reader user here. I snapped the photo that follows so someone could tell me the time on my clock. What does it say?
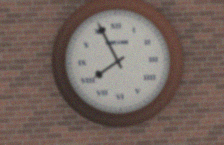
7:56
